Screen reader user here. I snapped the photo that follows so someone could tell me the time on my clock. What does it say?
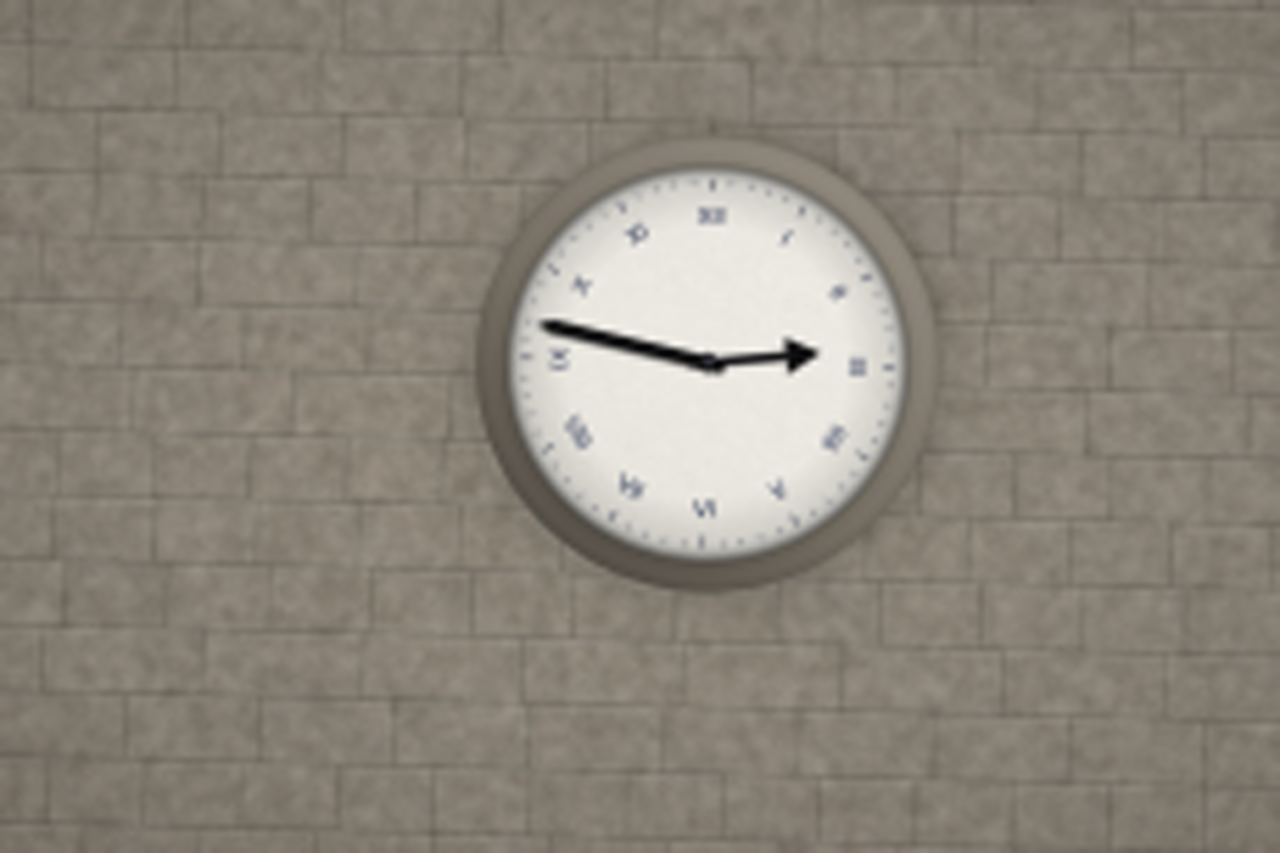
2:47
